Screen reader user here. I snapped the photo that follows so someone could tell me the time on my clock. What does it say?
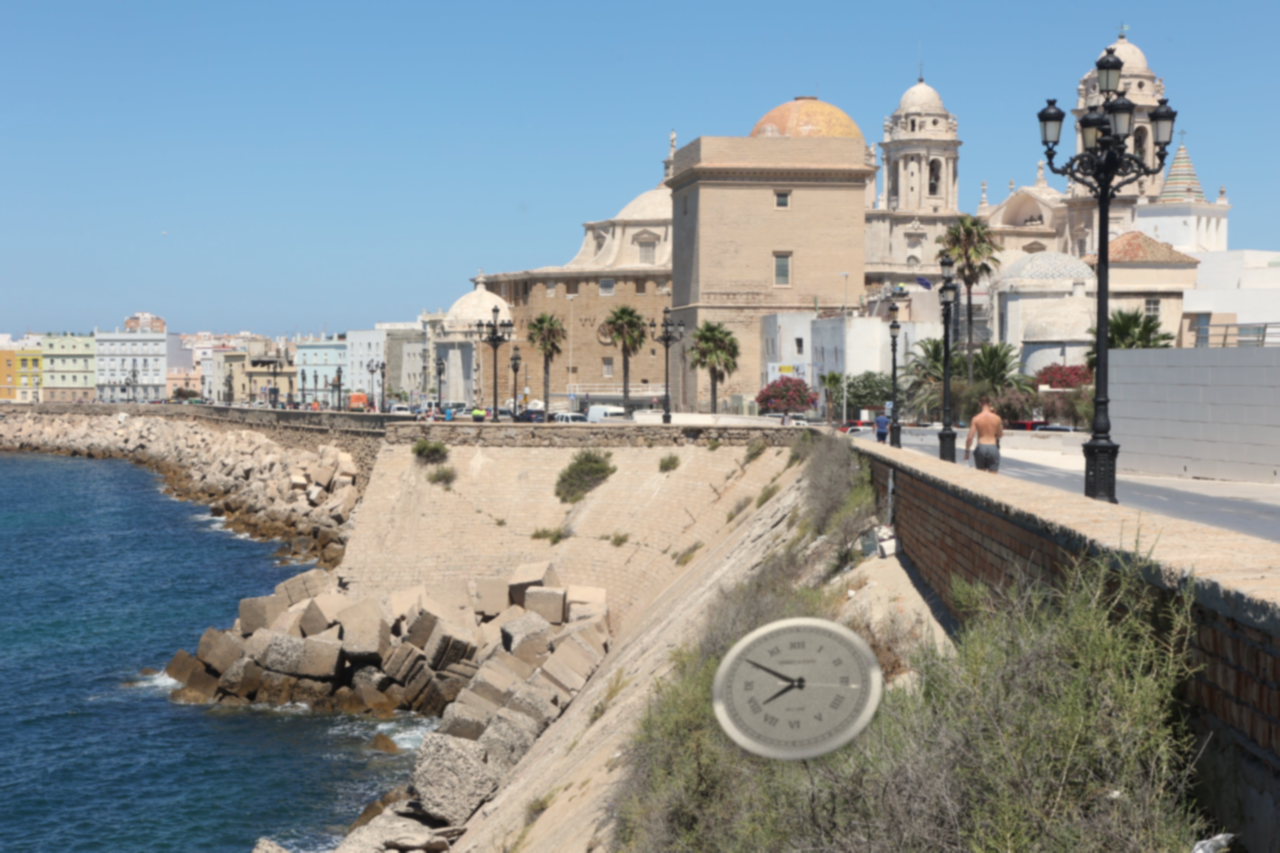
7:50:16
